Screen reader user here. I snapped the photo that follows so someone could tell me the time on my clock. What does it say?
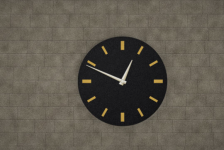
12:49
